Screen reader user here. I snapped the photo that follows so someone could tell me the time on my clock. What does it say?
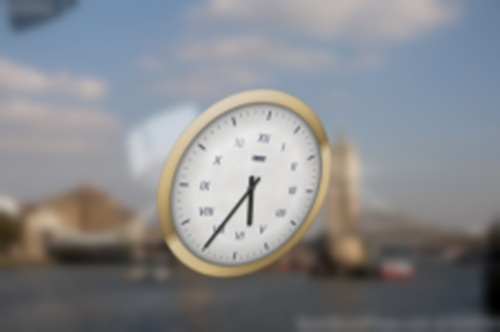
5:35
